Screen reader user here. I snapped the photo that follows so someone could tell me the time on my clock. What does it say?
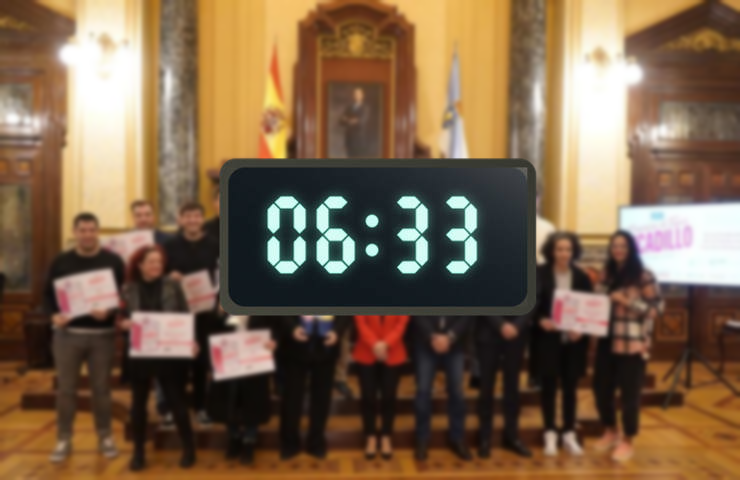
6:33
